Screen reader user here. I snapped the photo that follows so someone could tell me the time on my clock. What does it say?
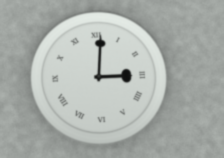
3:01
